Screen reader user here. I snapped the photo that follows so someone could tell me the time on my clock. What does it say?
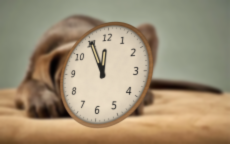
11:55
